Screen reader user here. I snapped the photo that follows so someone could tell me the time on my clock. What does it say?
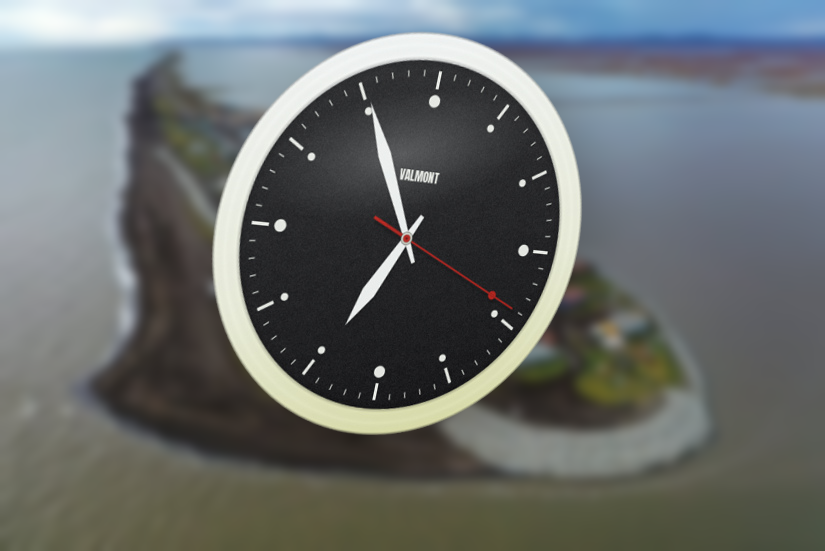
6:55:19
